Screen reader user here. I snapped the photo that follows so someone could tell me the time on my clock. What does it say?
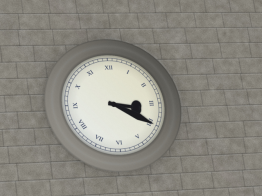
3:20
